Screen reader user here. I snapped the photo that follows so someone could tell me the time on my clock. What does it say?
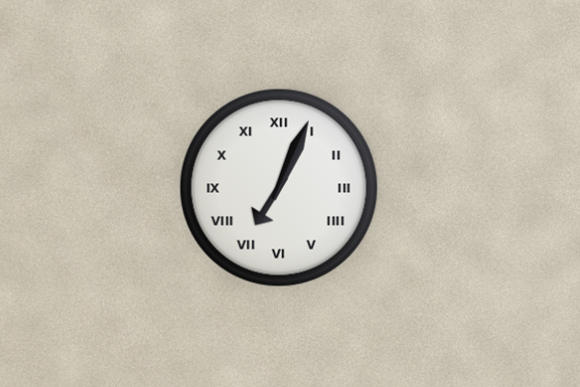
7:04
